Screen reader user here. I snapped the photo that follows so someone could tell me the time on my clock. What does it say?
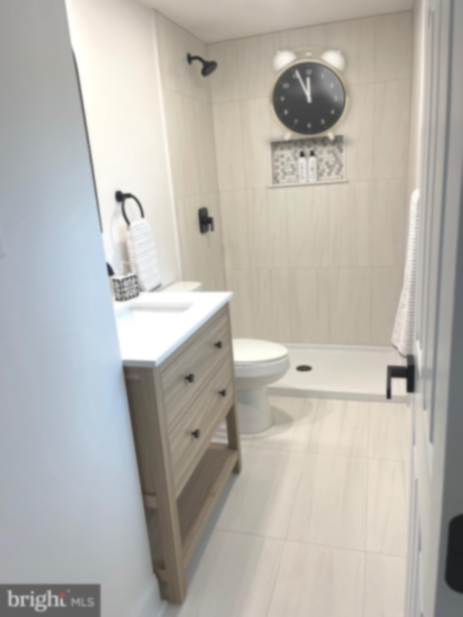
11:56
